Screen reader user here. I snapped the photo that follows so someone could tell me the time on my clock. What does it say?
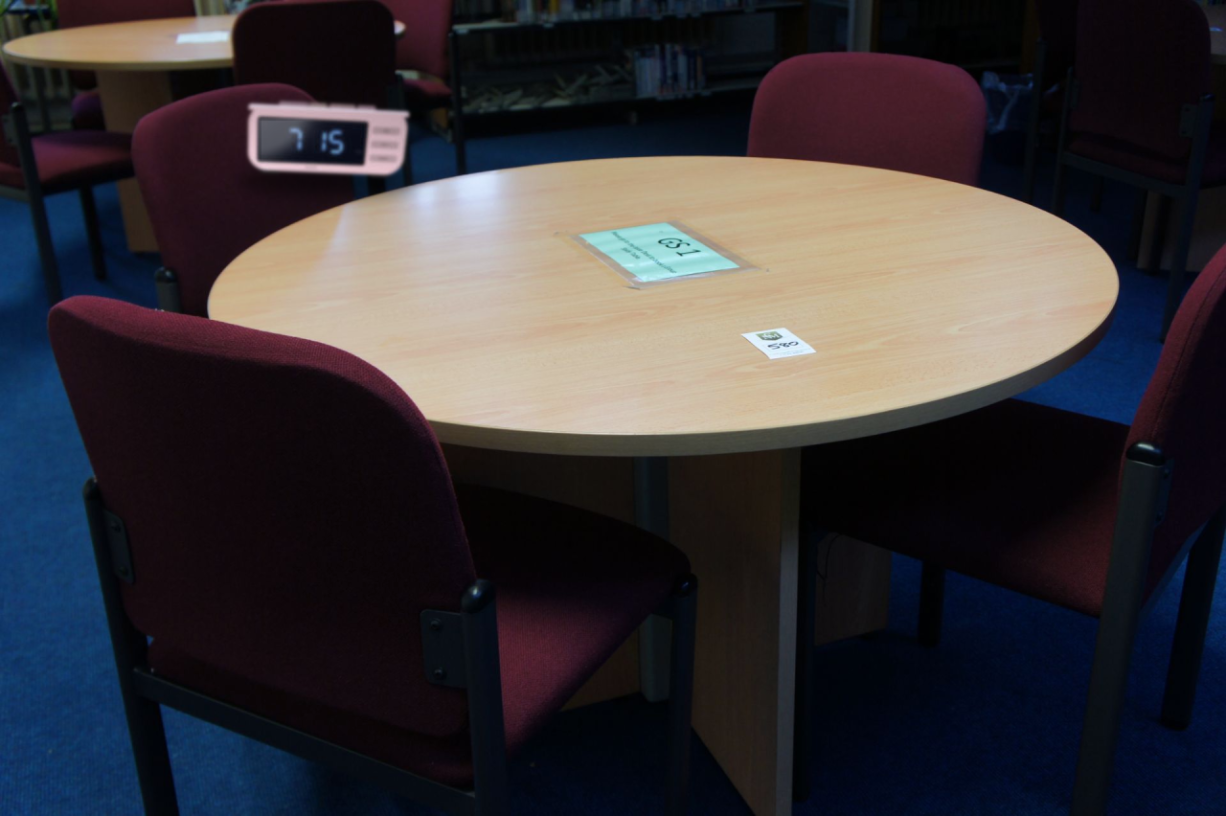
7:15
